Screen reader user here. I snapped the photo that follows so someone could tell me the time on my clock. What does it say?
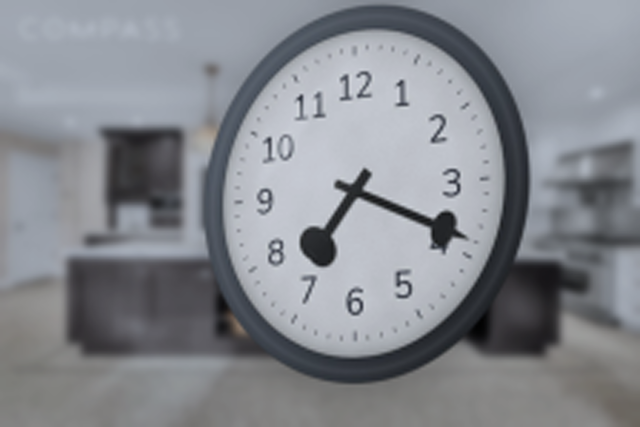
7:19
